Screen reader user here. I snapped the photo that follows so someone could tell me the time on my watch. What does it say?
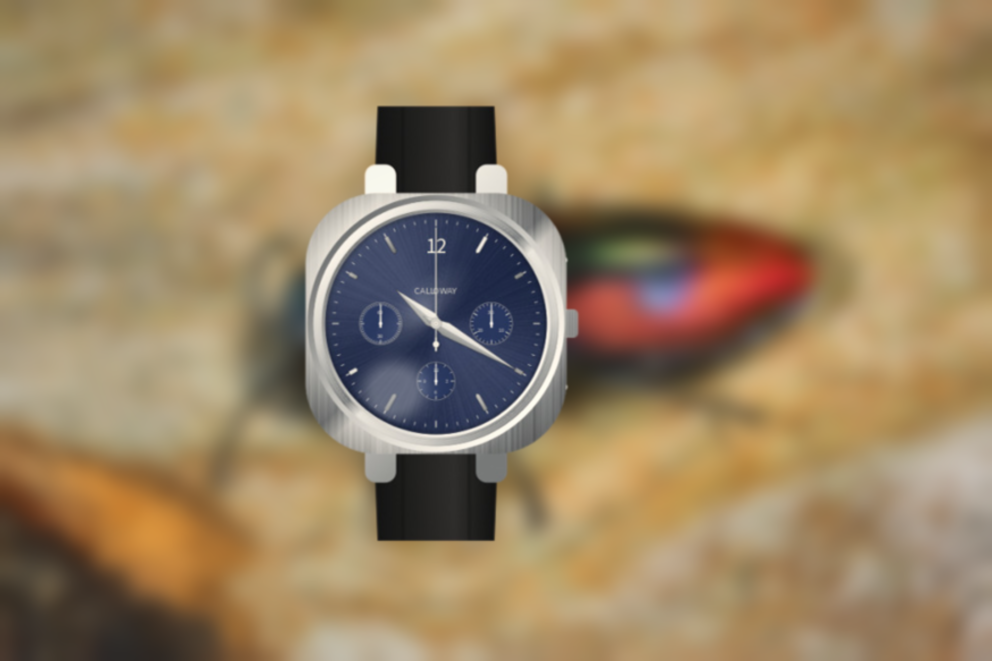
10:20
